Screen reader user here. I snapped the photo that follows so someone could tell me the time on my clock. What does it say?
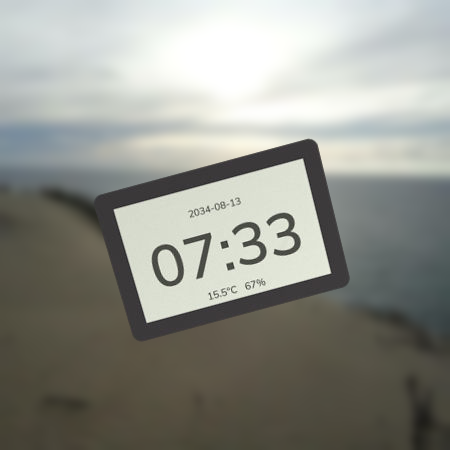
7:33
